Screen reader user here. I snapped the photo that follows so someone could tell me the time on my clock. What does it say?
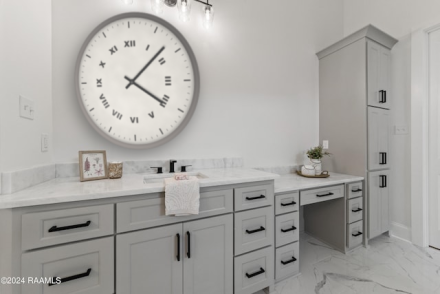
4:08
